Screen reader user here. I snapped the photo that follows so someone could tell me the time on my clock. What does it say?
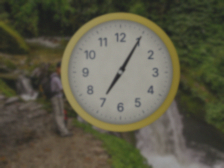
7:05
